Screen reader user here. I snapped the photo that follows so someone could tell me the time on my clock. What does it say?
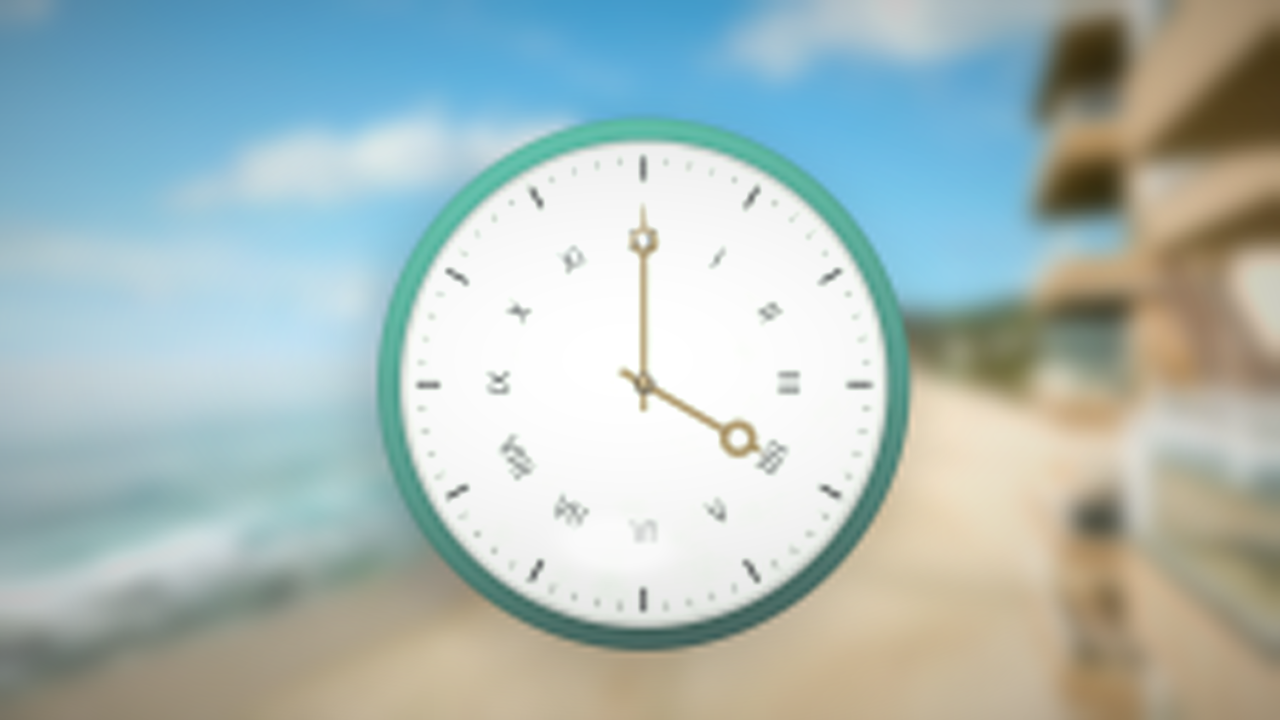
4:00
